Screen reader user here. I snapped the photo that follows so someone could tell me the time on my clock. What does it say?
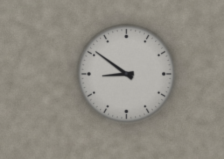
8:51
